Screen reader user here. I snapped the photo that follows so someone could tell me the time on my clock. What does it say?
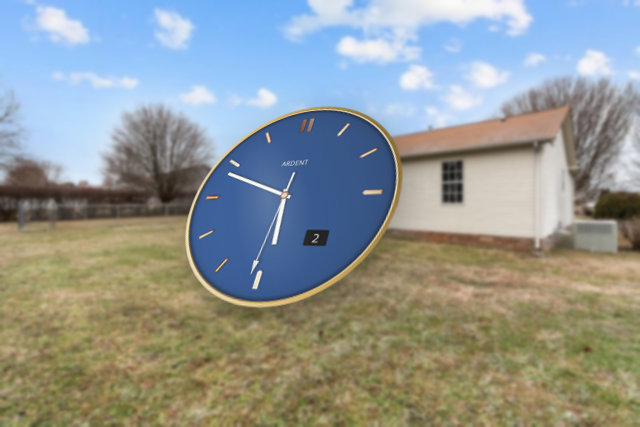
5:48:31
